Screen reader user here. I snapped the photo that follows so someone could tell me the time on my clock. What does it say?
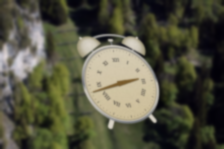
2:43
